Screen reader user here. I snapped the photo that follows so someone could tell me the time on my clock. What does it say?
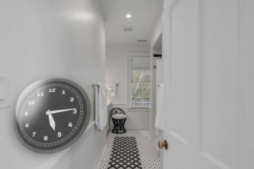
5:14
